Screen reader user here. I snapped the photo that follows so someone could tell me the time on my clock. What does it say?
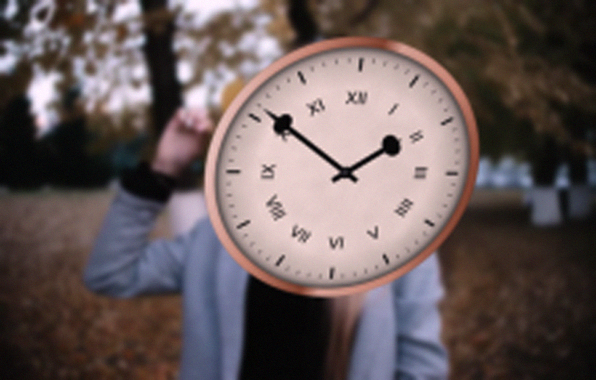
1:51
